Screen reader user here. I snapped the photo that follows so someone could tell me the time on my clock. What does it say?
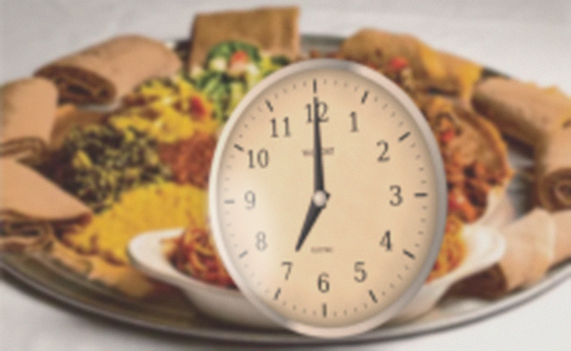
7:00
